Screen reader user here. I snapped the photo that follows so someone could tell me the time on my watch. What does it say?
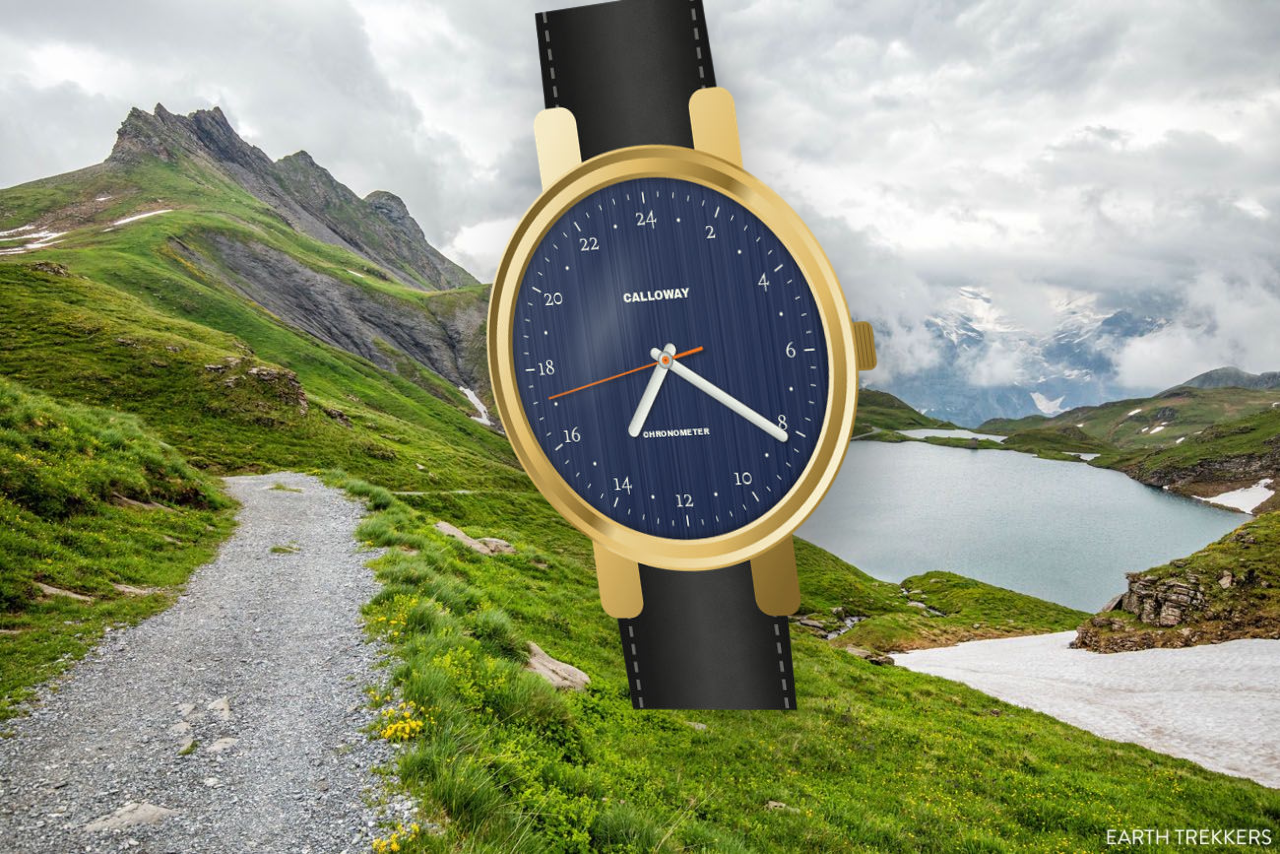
14:20:43
